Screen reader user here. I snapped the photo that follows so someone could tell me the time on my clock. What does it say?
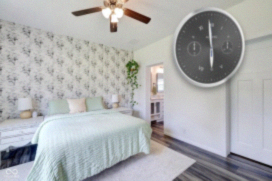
5:59
